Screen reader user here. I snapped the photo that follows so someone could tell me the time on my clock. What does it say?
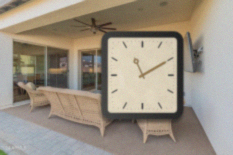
11:10
